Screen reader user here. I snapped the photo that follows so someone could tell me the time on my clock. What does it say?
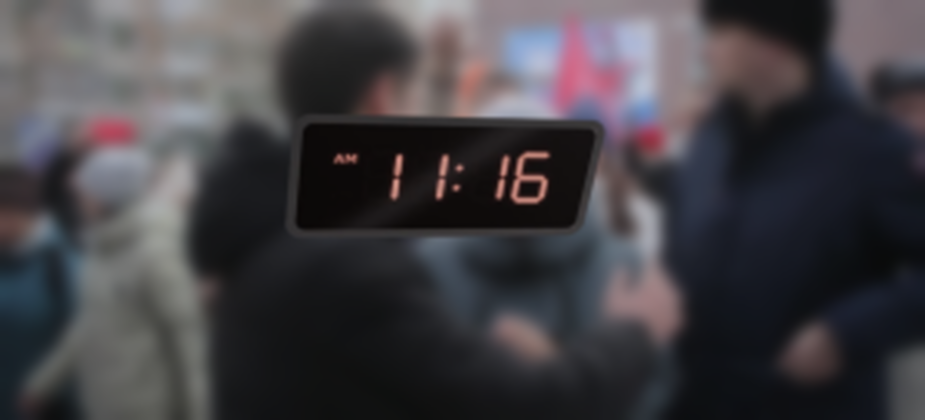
11:16
